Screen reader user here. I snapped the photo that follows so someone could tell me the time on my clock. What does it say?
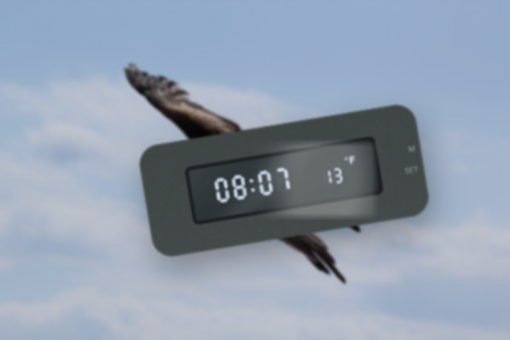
8:07
